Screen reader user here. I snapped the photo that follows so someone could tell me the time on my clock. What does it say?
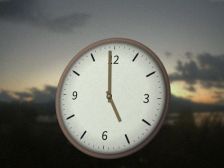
4:59
